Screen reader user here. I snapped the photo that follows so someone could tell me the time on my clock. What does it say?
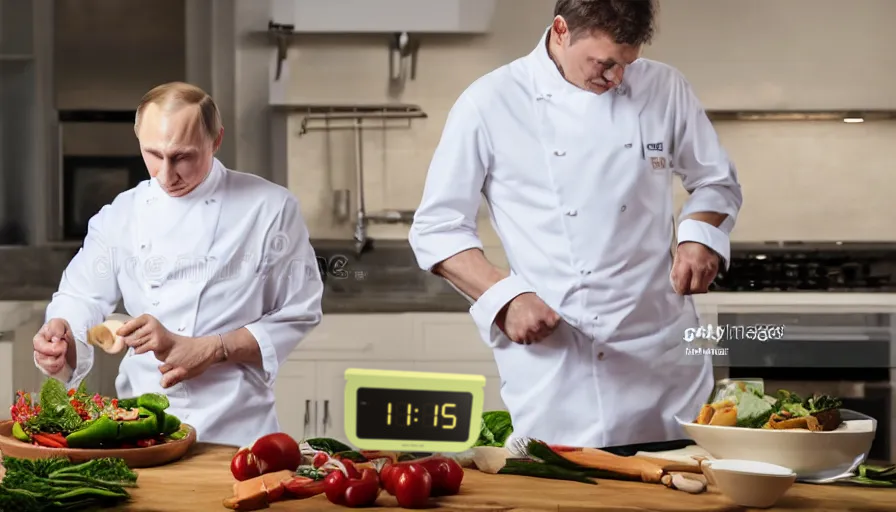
11:15
